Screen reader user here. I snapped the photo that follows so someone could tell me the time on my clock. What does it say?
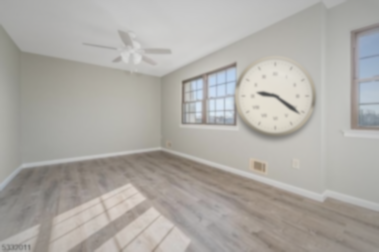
9:21
